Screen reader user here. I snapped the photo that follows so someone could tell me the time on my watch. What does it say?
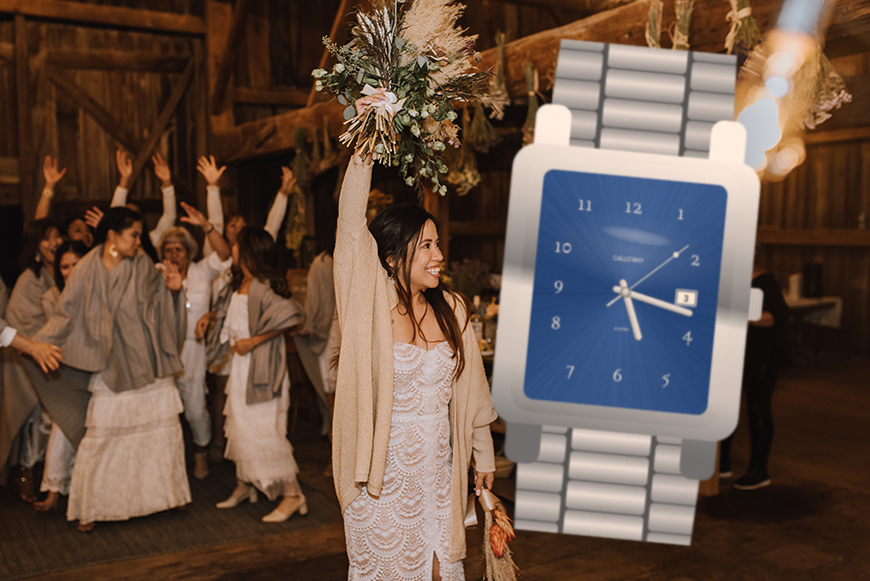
5:17:08
